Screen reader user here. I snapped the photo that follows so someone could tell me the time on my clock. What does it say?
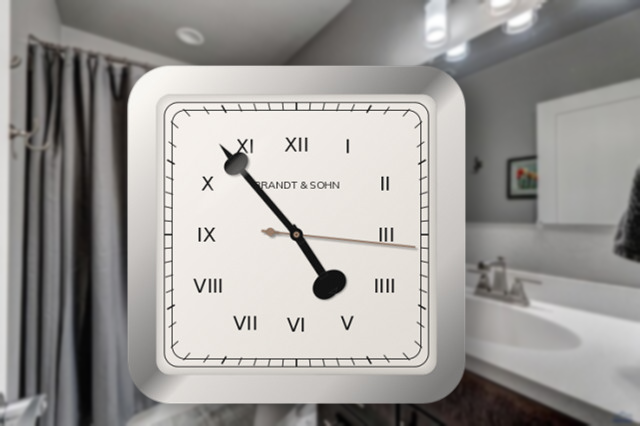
4:53:16
